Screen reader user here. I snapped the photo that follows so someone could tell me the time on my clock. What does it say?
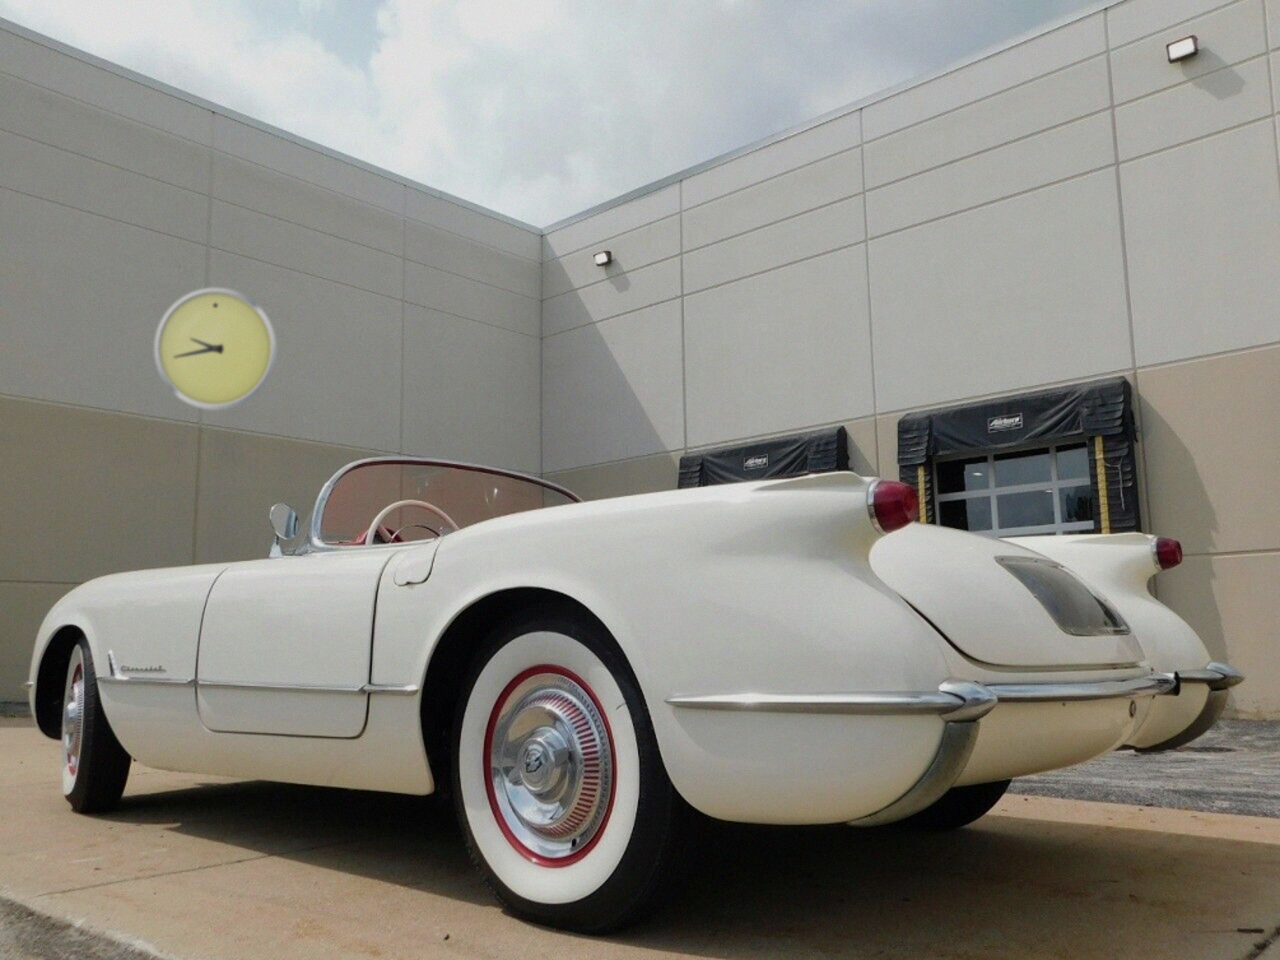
9:43
